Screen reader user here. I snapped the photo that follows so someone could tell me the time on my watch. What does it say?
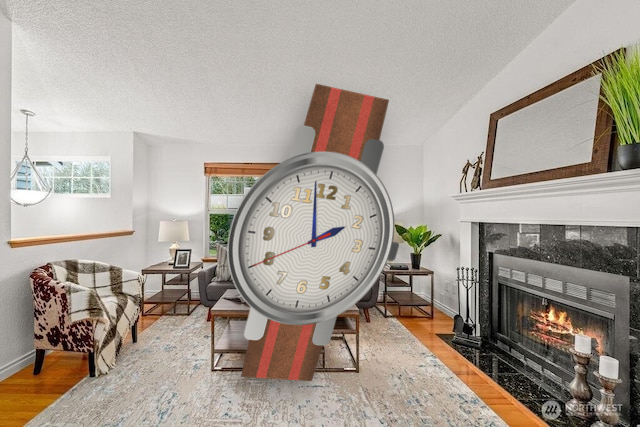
1:57:40
